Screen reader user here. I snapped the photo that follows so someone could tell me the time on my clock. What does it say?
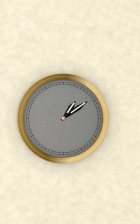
1:09
